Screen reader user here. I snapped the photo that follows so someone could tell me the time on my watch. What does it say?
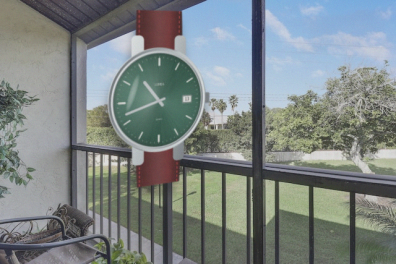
10:42
